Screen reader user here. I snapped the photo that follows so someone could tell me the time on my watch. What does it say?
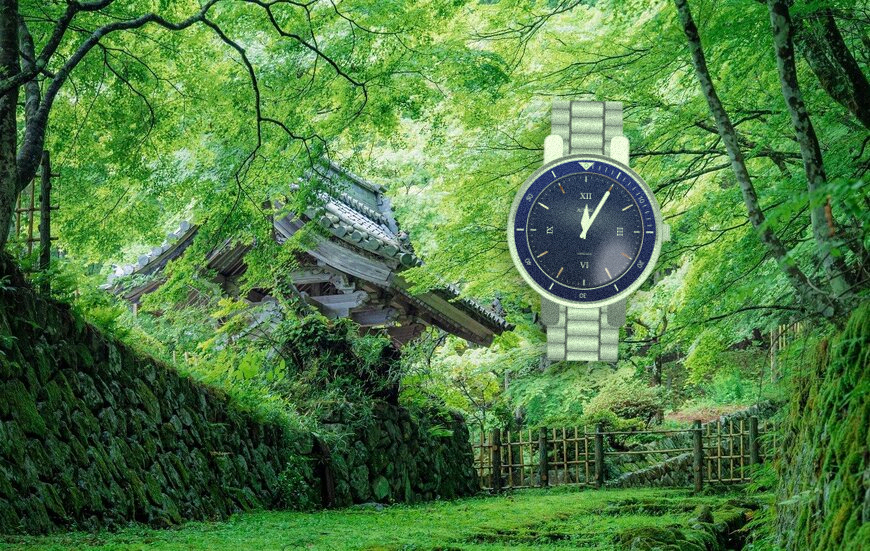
12:05
